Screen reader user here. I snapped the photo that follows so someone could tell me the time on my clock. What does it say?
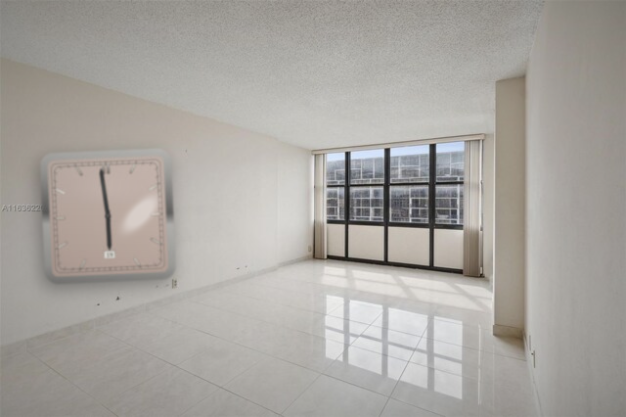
5:59
